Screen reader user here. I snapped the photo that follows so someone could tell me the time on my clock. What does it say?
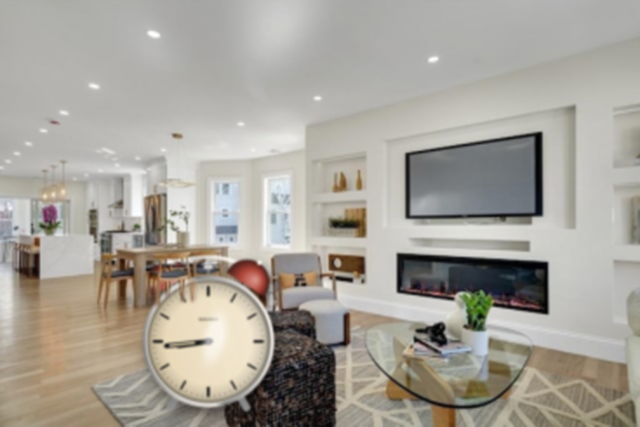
8:44
